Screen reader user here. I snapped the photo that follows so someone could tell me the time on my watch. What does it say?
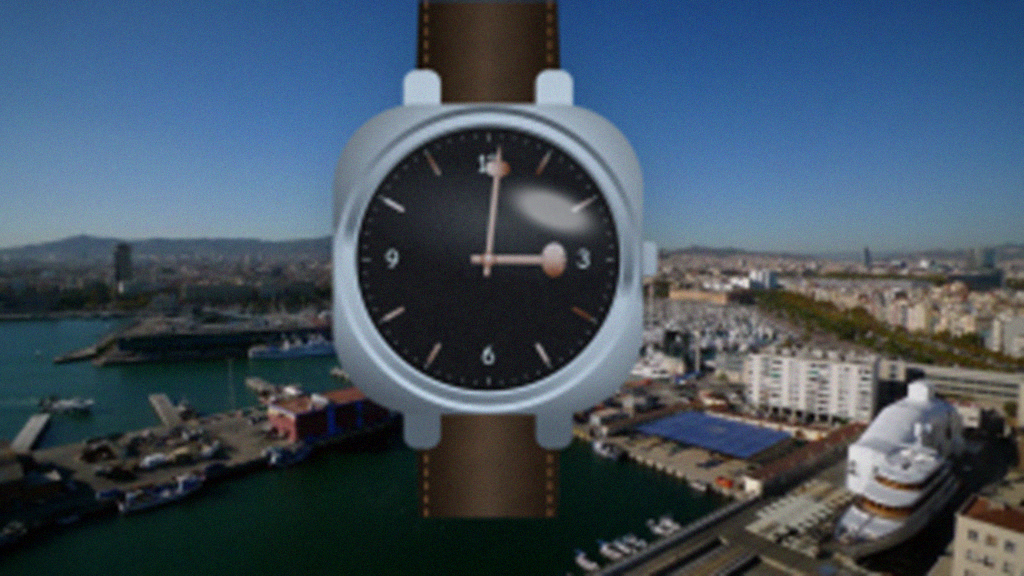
3:01
